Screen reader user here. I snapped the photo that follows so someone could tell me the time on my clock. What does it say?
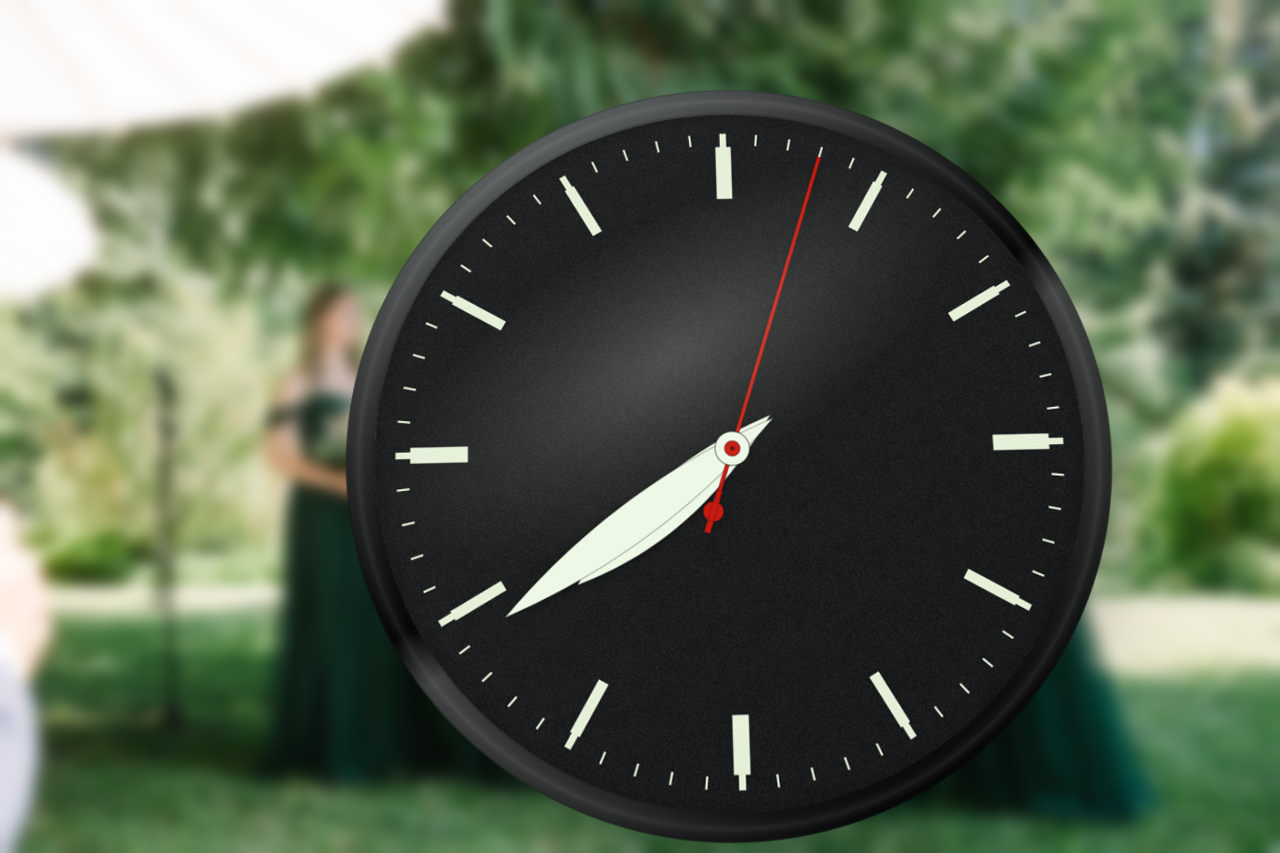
7:39:03
